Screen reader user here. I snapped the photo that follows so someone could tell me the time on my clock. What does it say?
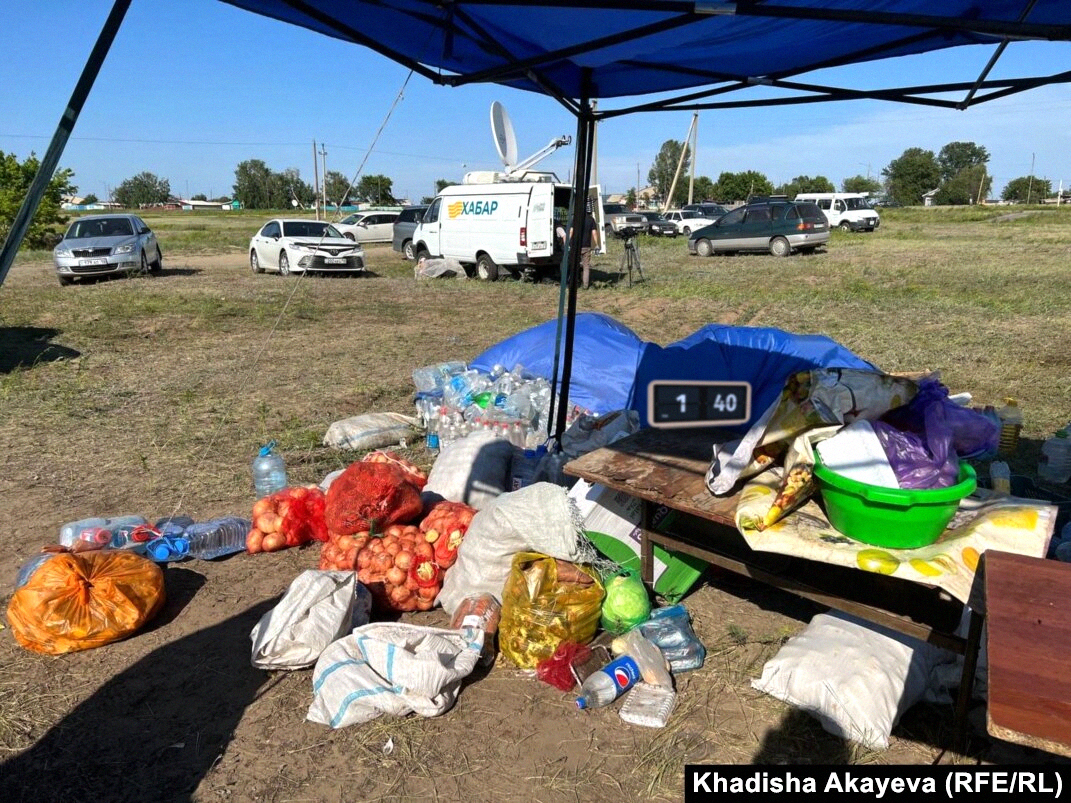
1:40
